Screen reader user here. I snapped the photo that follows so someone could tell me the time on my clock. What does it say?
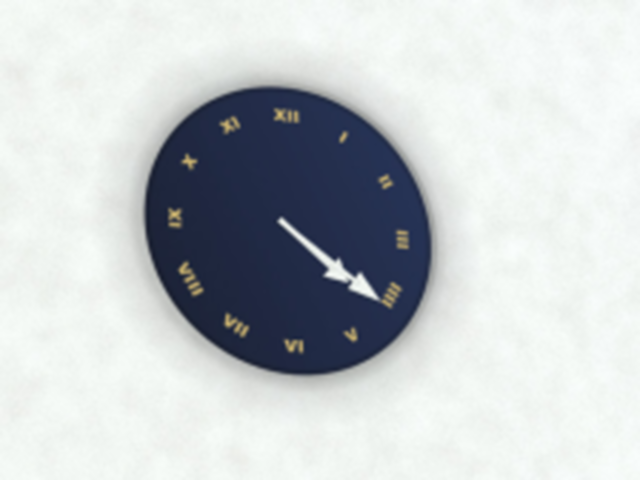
4:21
